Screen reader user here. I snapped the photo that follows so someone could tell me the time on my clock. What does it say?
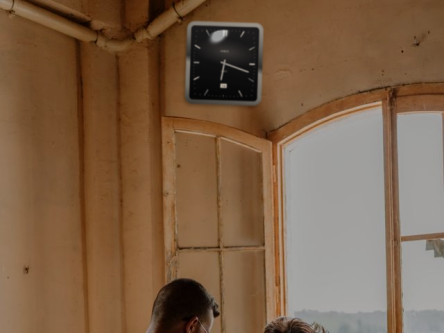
6:18
